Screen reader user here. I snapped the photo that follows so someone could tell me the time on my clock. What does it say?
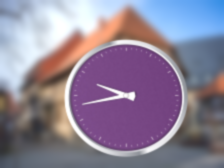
9:43
